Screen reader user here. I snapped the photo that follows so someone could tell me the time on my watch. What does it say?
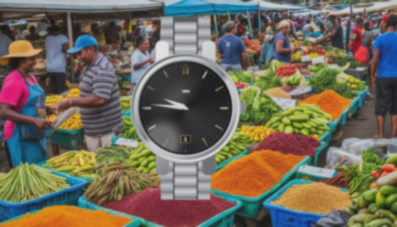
9:46
